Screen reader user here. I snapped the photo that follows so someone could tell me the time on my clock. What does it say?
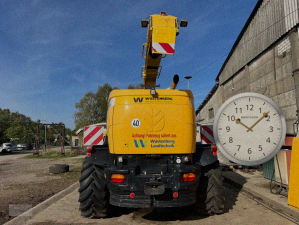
10:08
